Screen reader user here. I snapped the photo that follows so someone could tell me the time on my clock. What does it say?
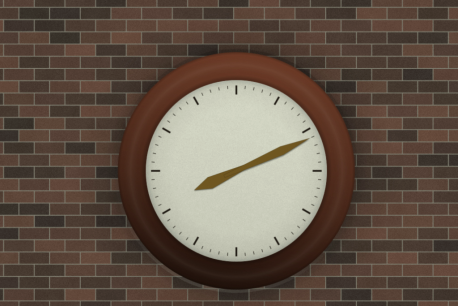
8:11
